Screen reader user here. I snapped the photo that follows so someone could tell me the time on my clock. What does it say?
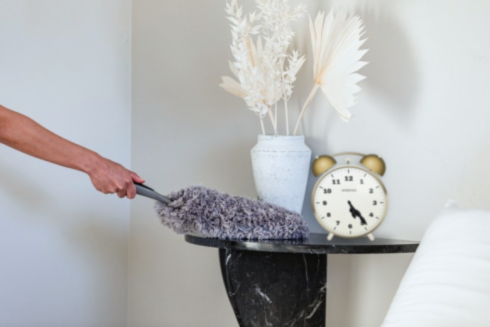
5:24
